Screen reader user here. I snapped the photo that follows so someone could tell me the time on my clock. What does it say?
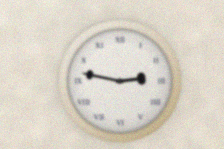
2:47
